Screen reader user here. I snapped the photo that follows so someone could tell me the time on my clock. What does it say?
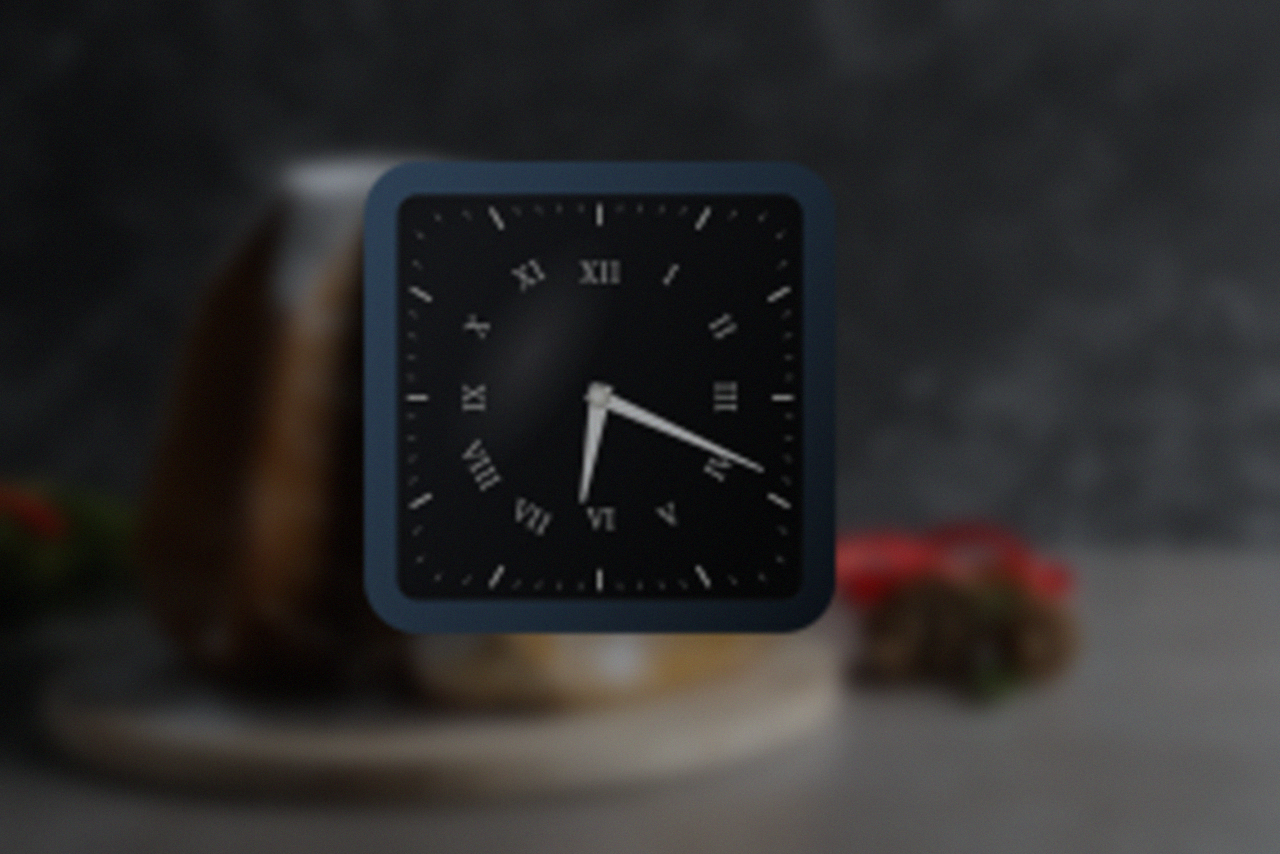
6:19
